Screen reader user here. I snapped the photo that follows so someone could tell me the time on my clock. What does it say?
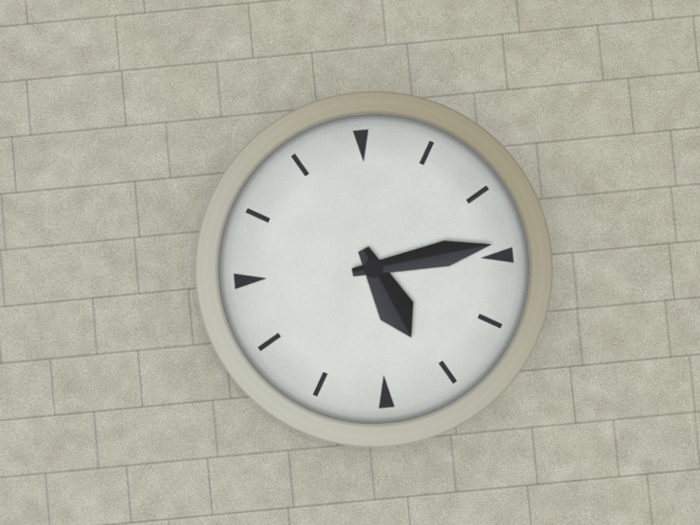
5:14
